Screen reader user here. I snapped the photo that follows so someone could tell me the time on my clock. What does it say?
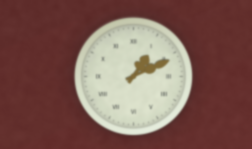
1:11
